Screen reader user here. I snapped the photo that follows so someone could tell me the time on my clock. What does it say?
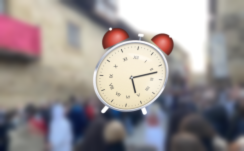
5:12
